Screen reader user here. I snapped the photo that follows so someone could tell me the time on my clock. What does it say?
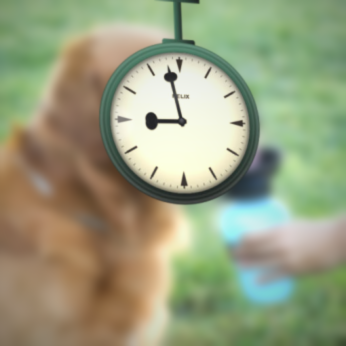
8:58
